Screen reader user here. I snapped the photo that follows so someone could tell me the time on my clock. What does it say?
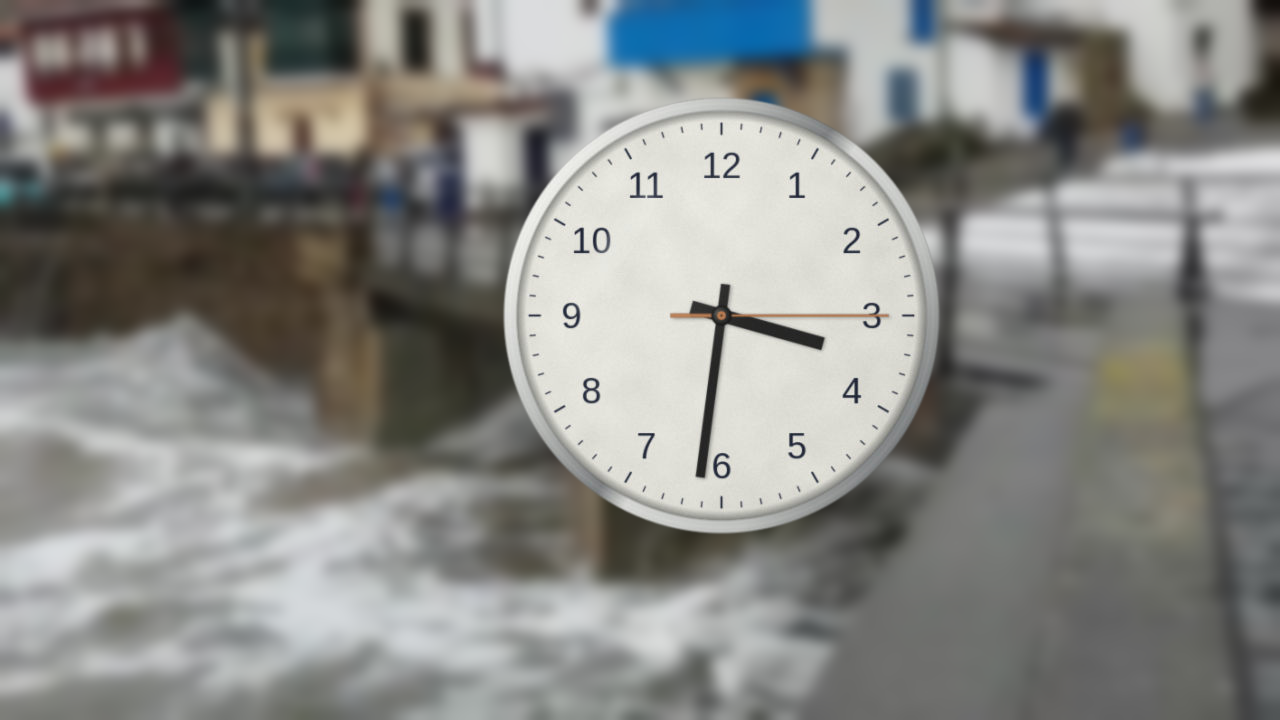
3:31:15
